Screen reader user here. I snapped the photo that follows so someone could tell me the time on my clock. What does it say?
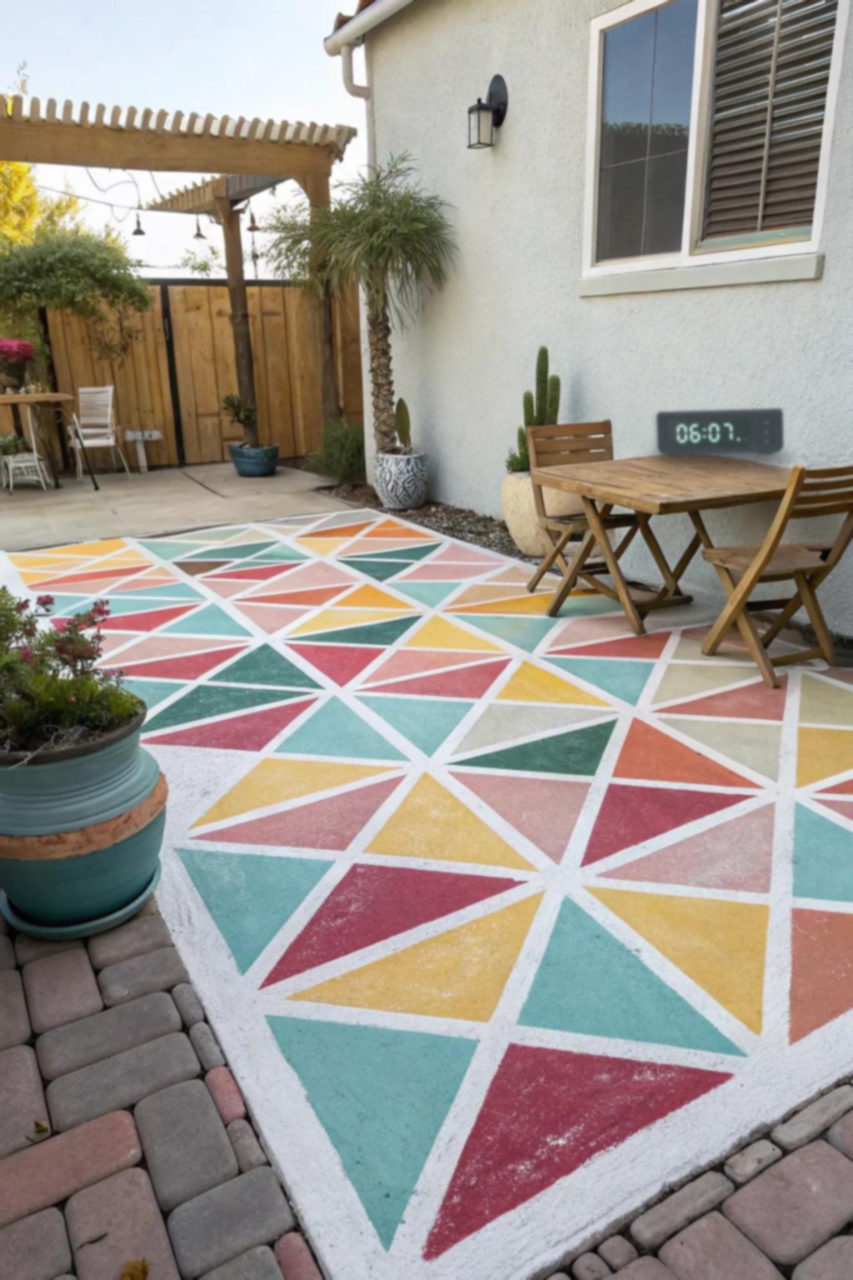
6:07
